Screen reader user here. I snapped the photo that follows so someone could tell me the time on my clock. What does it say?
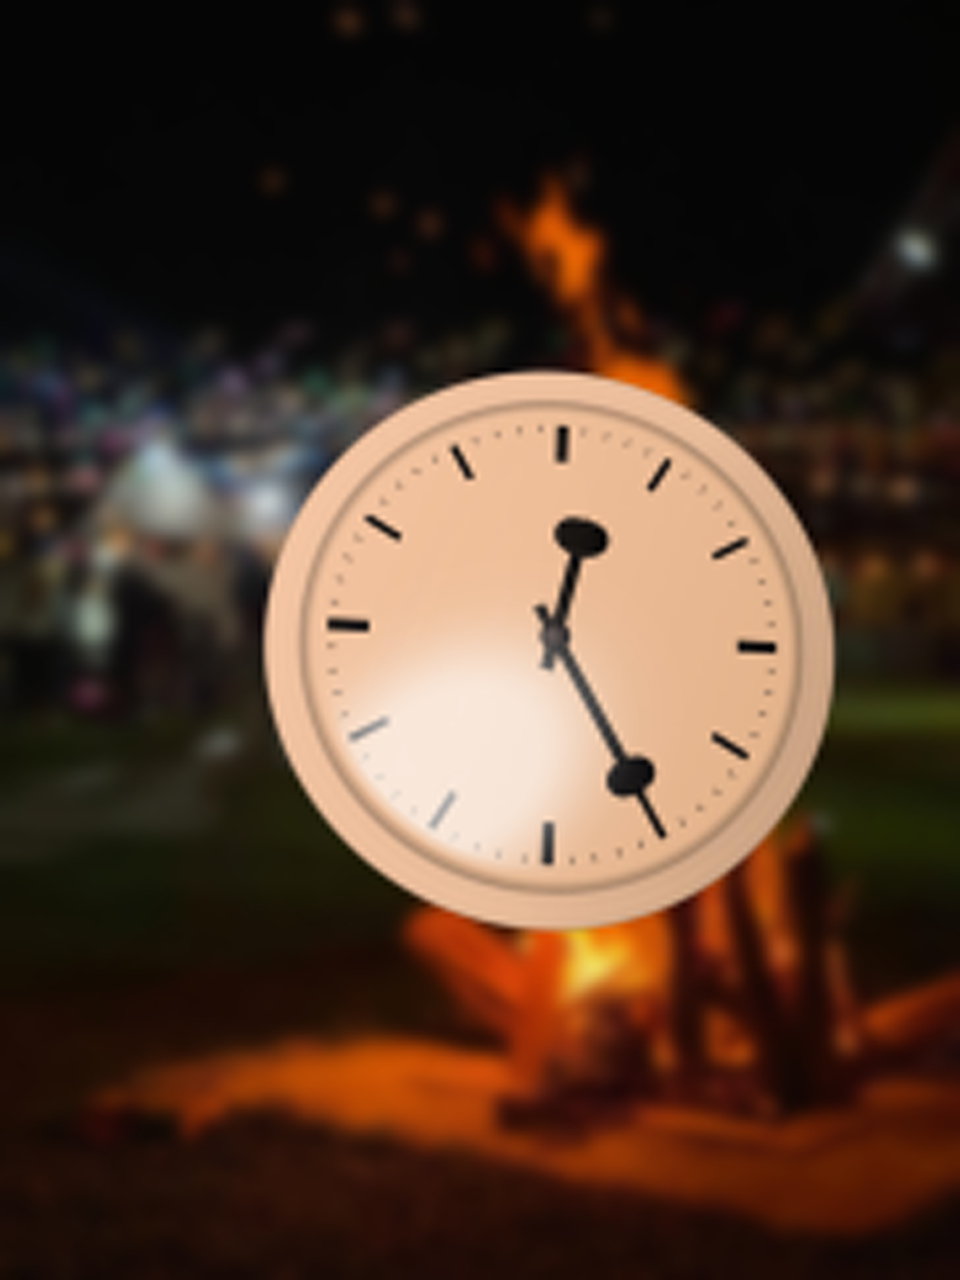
12:25
